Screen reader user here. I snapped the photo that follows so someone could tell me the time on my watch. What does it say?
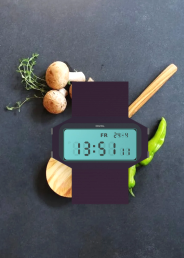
13:51:11
